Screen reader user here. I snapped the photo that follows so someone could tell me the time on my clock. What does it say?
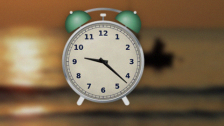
9:22
